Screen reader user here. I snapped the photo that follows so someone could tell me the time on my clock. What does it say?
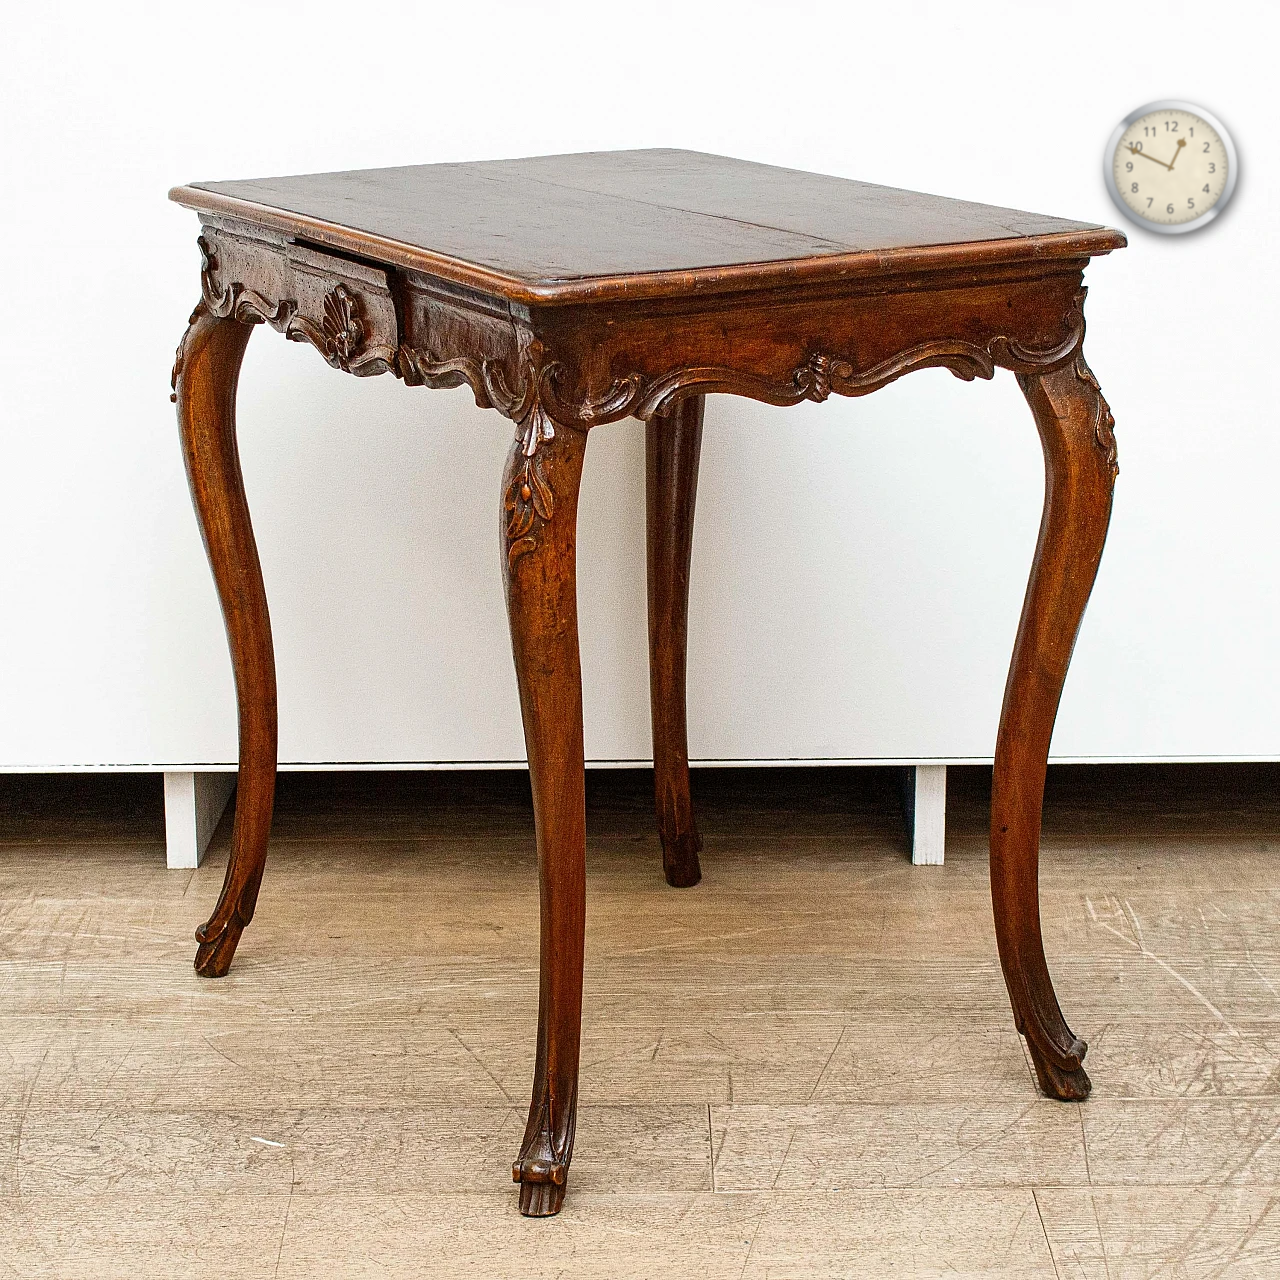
12:49
